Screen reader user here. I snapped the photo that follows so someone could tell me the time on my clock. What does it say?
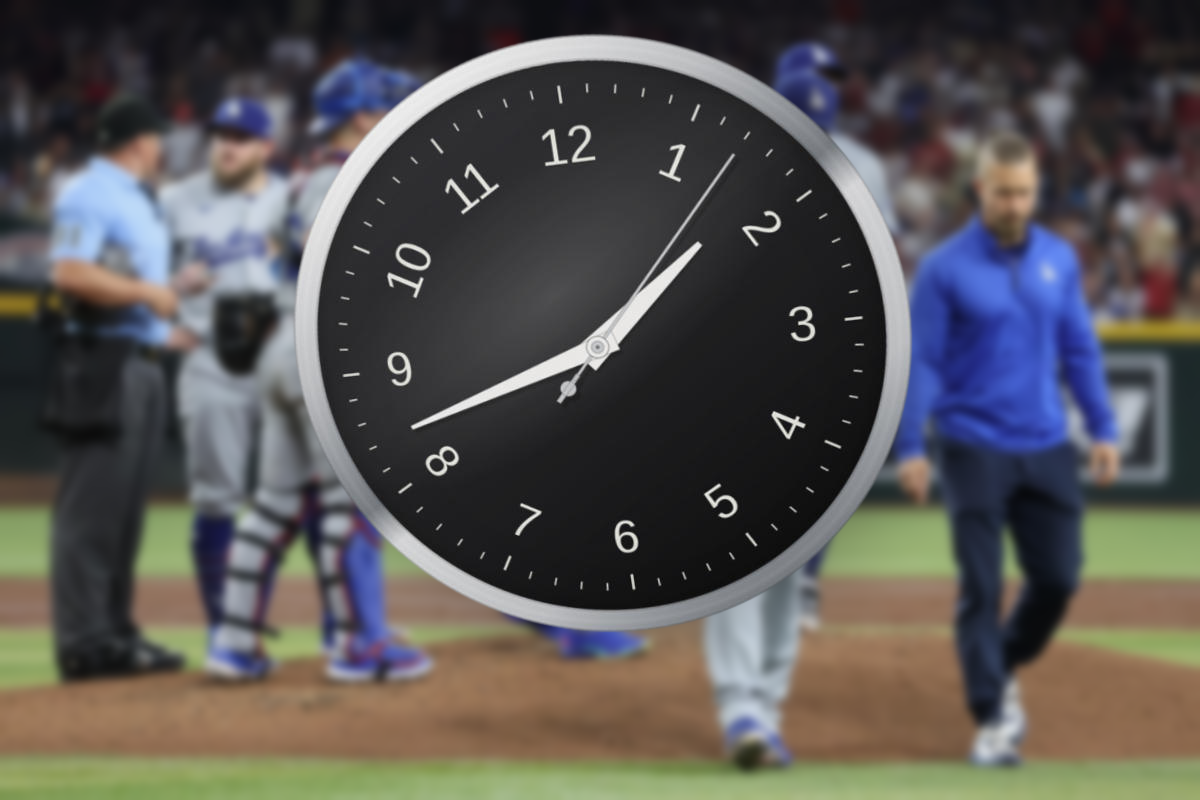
1:42:07
